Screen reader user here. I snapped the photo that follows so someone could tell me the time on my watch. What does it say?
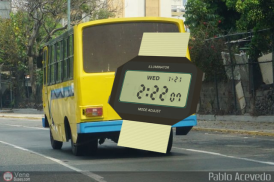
2:22:07
